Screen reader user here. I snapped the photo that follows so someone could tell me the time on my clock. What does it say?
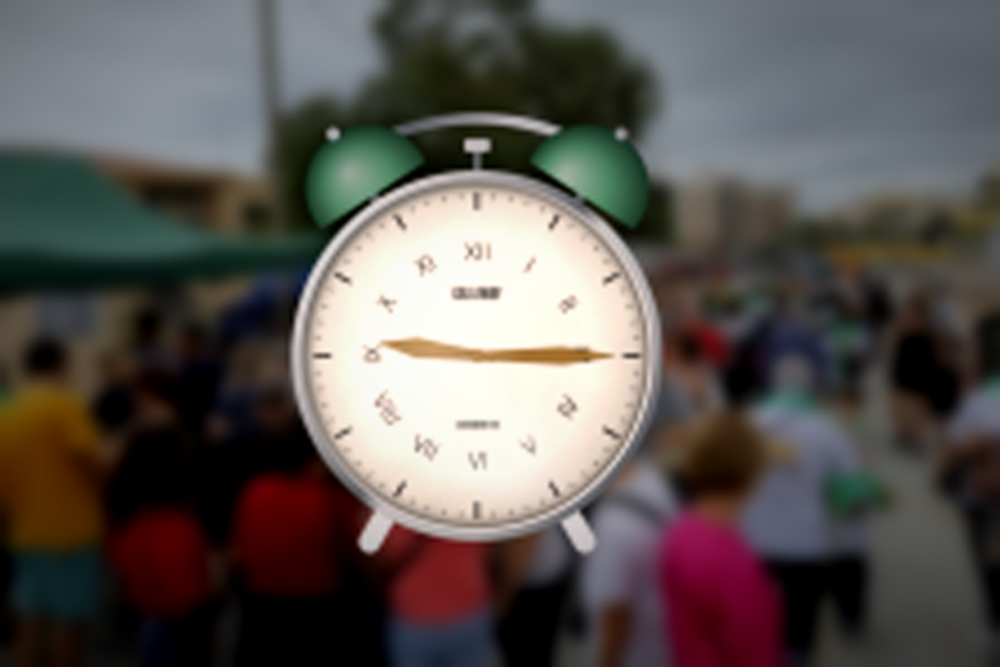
9:15
